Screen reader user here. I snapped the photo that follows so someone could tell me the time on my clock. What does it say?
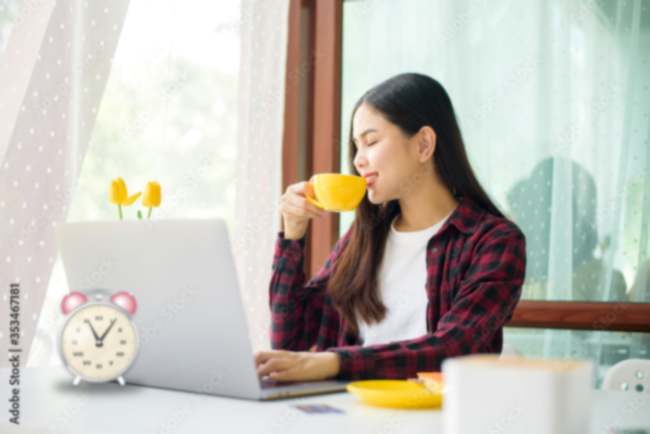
11:06
